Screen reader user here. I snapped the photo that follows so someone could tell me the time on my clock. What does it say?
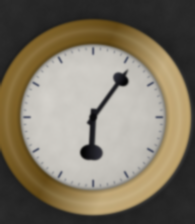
6:06
